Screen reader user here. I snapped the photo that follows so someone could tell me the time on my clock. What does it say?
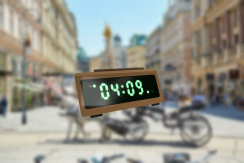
4:09
